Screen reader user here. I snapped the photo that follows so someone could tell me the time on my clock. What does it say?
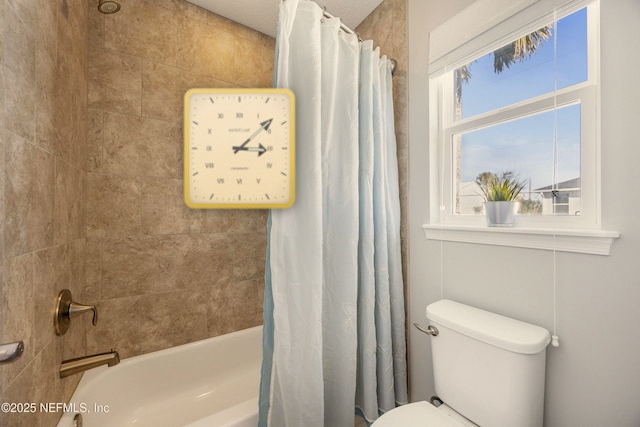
3:08
